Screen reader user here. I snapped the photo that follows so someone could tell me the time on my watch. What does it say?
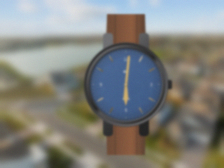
6:01
